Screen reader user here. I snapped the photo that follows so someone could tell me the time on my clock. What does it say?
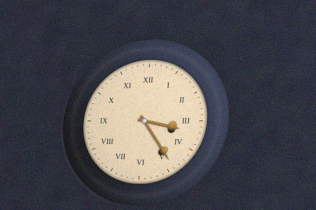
3:24
